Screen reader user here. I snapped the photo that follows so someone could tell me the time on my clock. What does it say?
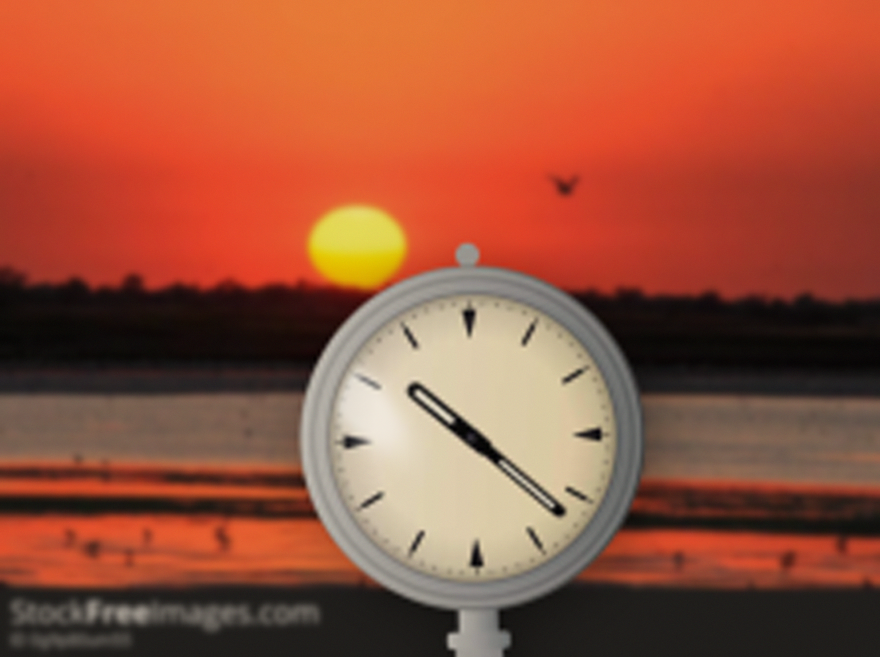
10:22
